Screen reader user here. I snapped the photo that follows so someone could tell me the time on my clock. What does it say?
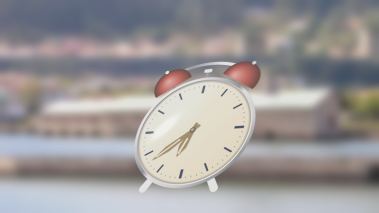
6:38
